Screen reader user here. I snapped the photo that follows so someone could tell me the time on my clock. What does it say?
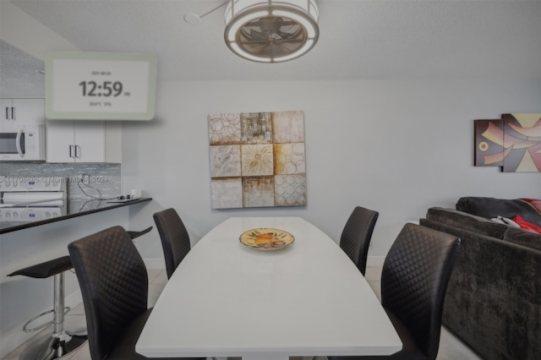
12:59
